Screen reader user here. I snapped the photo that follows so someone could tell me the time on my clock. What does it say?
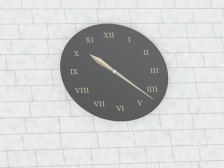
10:22
